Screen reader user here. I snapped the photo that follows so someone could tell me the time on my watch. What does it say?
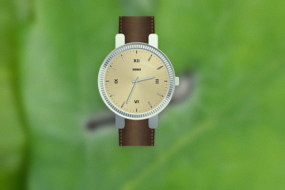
2:34
